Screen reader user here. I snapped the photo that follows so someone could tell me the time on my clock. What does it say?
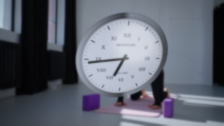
6:44
